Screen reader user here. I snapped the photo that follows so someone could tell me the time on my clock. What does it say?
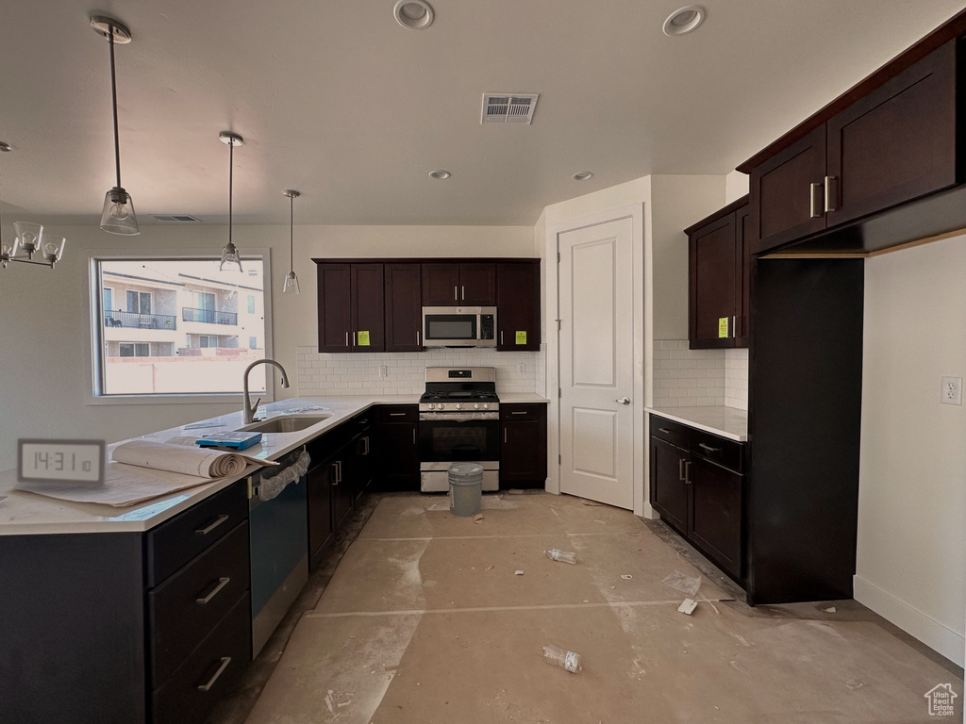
14:31
